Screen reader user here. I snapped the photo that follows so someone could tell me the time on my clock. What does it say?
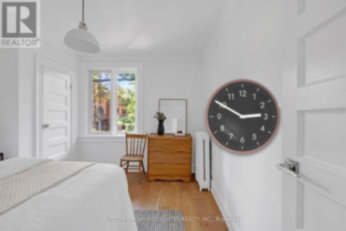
2:50
